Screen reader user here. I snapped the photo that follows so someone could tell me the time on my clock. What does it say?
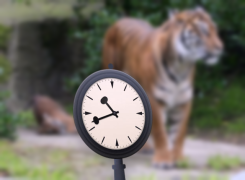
10:42
